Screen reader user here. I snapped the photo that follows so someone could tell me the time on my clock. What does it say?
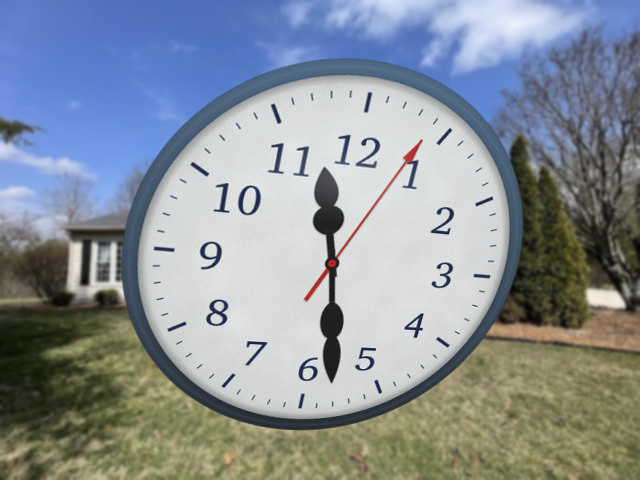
11:28:04
